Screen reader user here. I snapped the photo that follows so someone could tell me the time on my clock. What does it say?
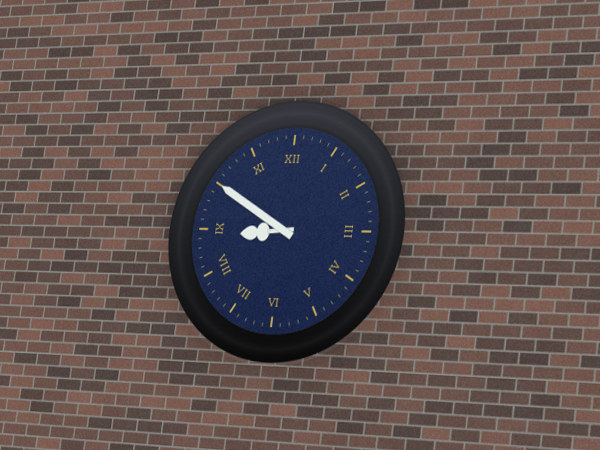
8:50
